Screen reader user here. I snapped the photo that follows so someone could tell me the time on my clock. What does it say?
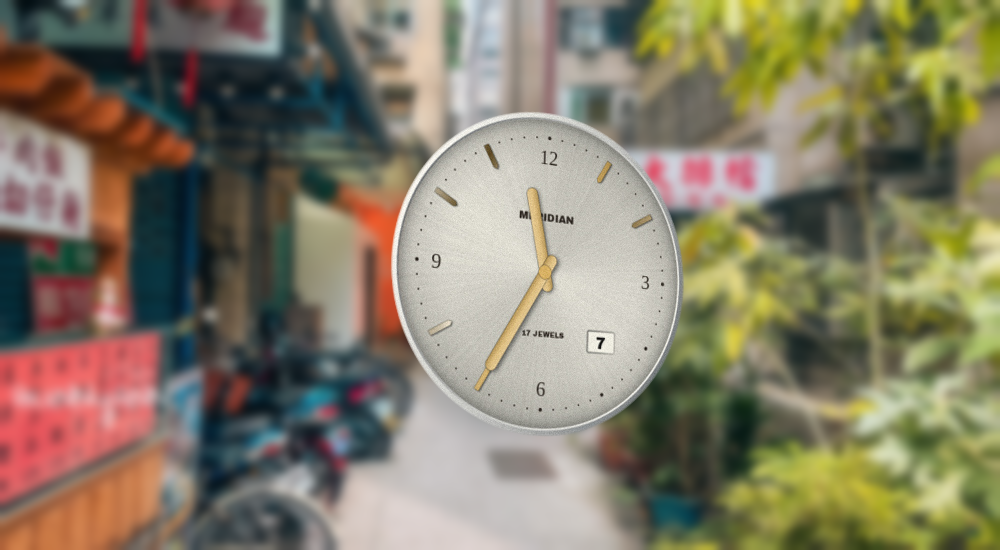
11:35
